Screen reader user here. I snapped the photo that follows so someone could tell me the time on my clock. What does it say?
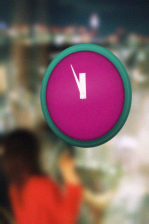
11:56
